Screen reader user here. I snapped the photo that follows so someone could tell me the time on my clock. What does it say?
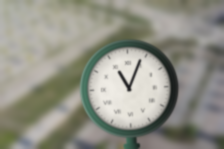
11:04
